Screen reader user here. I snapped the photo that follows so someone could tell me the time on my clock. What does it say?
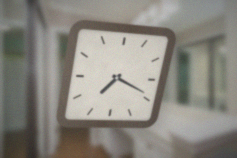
7:19
